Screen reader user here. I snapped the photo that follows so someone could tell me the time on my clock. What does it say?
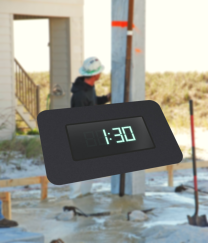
1:30
